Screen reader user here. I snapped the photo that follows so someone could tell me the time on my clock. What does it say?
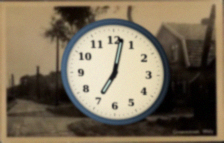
7:02
